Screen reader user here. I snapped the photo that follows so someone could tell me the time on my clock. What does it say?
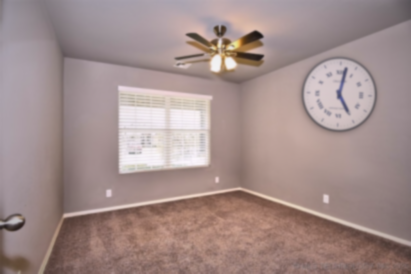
5:02
